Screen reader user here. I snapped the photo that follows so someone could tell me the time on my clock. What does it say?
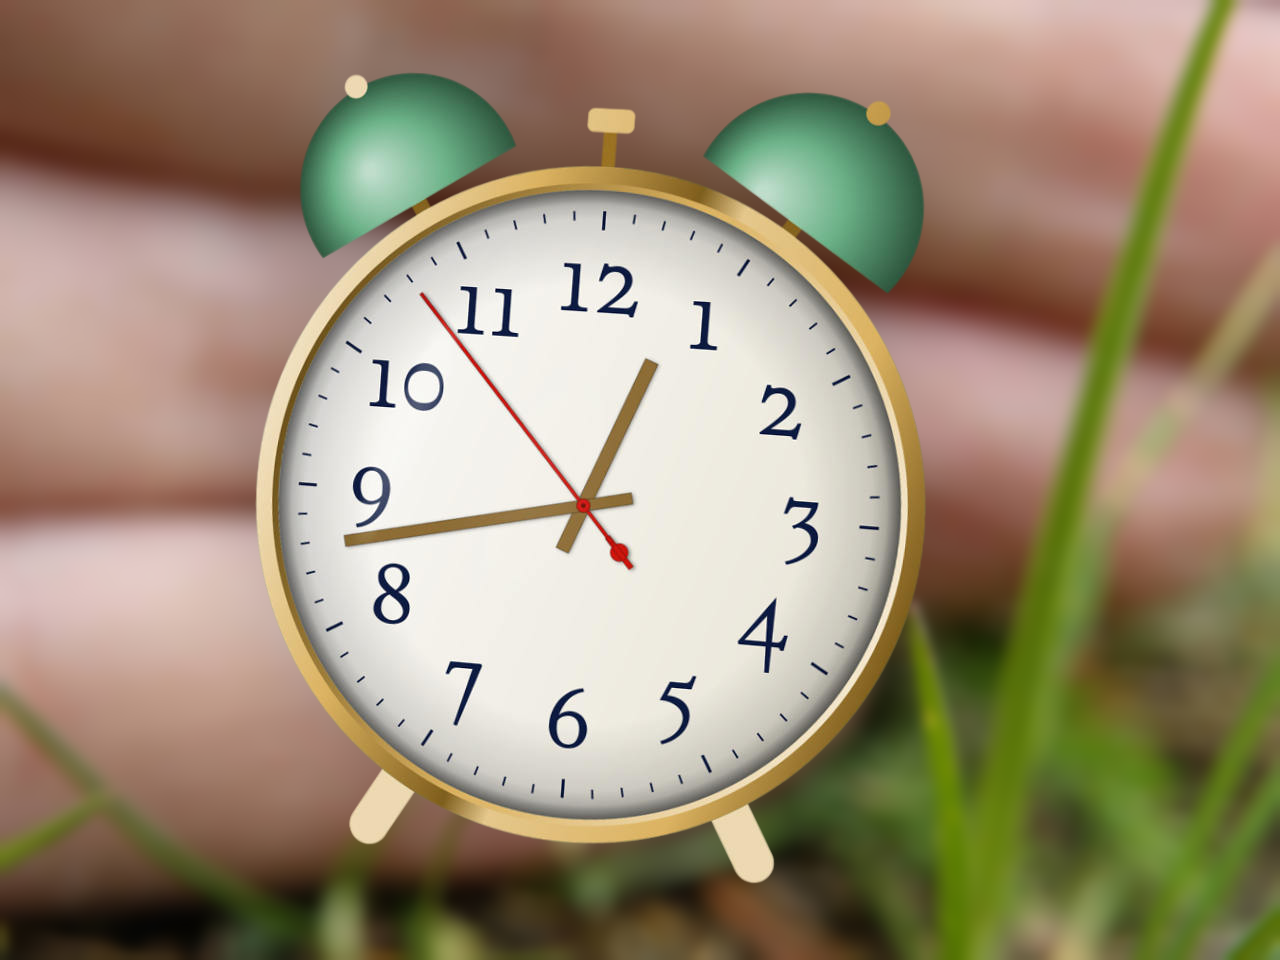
12:42:53
